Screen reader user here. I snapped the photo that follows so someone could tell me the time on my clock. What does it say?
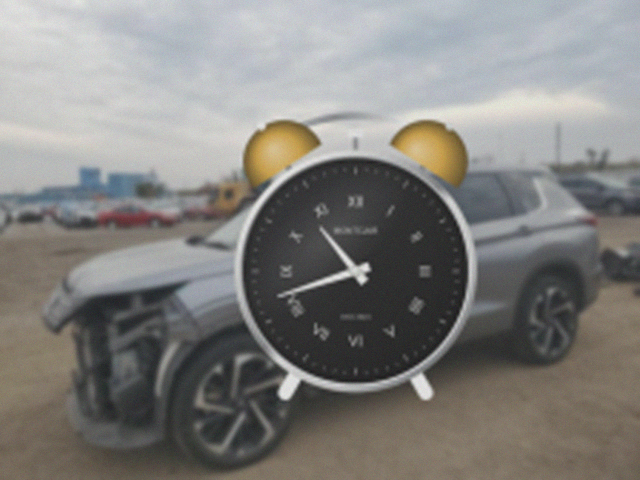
10:42
